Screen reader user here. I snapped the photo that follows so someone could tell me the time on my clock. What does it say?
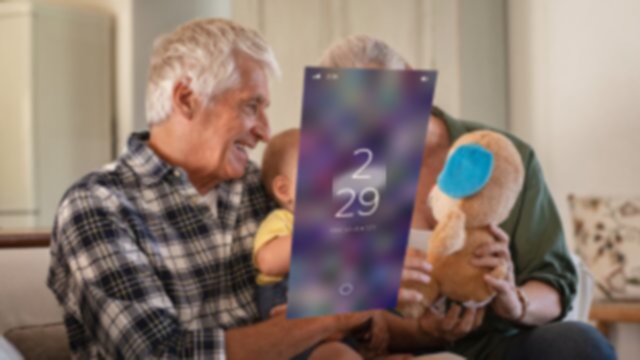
2:29
